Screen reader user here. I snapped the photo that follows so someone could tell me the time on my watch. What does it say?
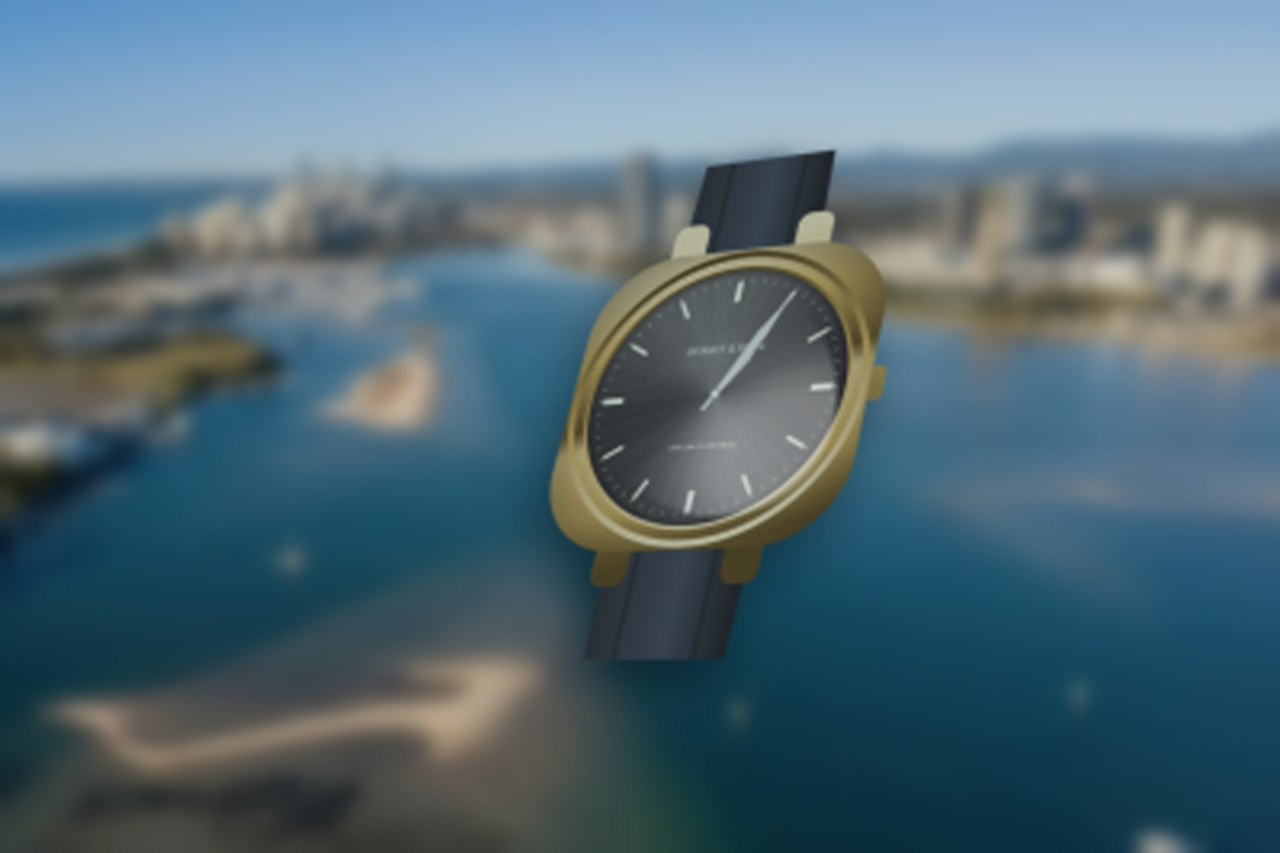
1:05
